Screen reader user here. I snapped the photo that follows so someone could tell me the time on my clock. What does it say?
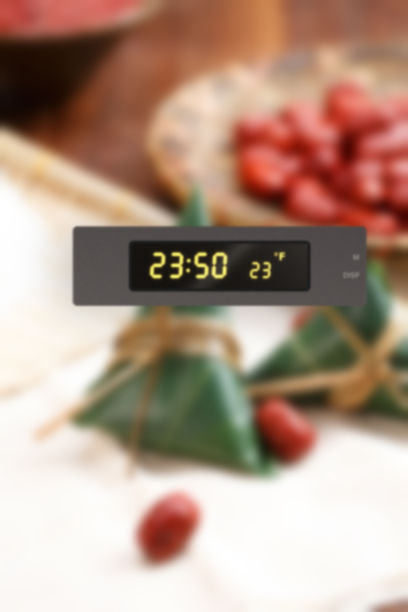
23:50
